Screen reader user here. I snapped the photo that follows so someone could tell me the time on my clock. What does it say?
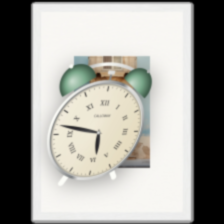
5:47
